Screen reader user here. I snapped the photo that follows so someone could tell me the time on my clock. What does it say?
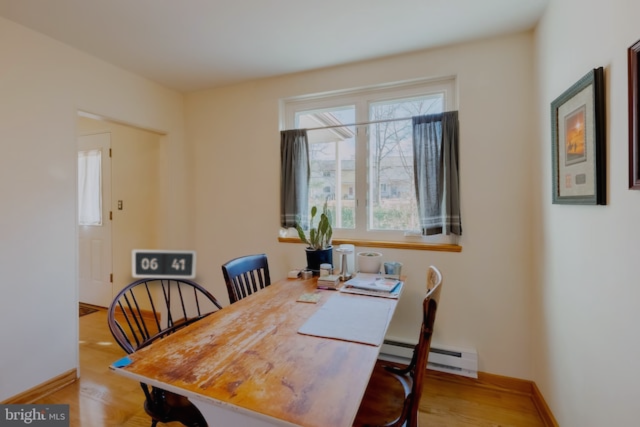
6:41
